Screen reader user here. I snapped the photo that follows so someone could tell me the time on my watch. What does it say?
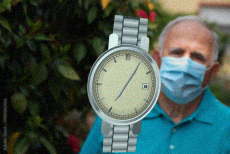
7:05
